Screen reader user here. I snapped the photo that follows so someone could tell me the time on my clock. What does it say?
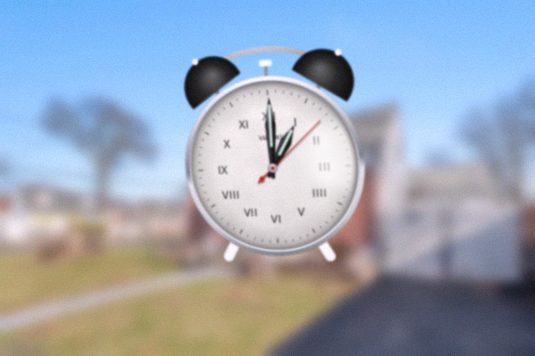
1:00:08
